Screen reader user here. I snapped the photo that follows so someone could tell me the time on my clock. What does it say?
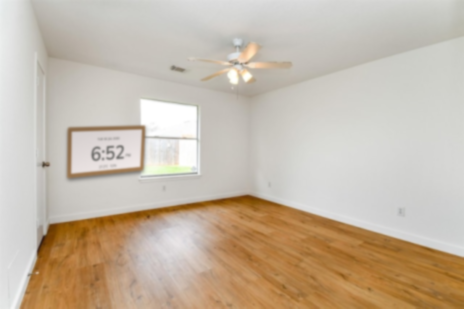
6:52
